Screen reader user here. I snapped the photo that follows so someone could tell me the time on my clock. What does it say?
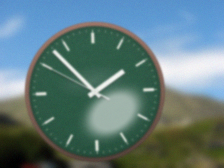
1:52:50
